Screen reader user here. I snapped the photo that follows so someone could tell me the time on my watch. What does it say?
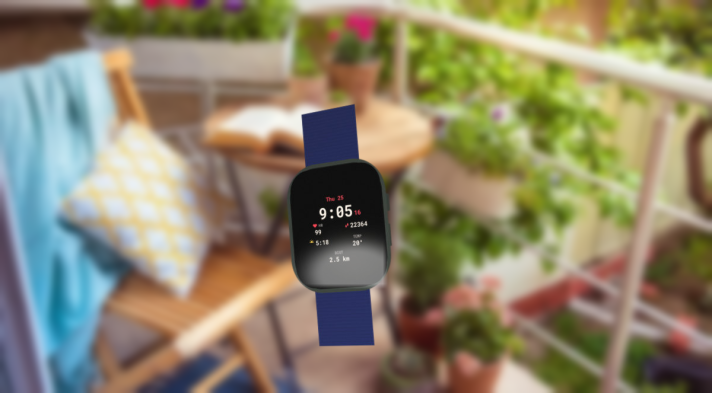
9:05
